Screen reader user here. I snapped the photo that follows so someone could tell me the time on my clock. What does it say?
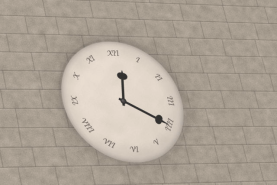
12:20
